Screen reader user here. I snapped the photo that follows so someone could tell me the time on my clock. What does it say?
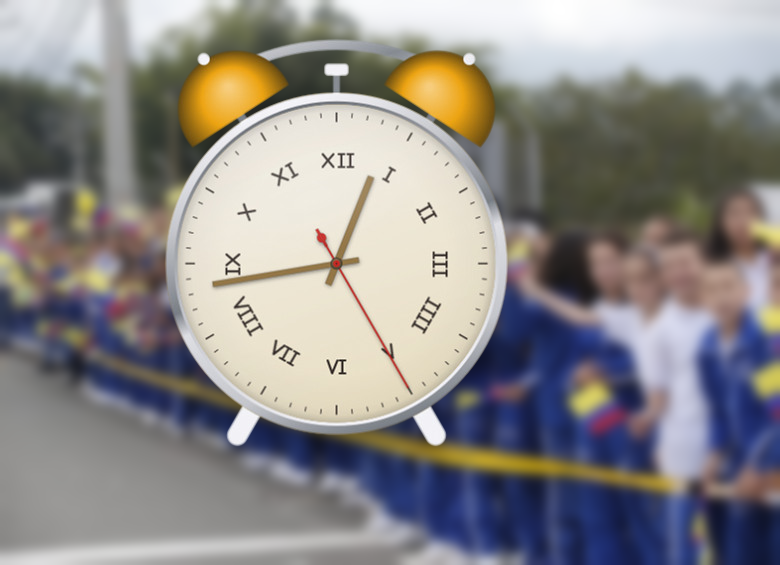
12:43:25
